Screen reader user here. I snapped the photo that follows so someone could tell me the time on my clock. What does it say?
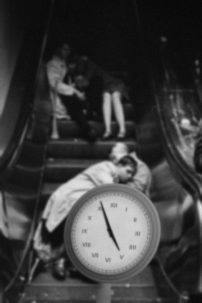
4:56
